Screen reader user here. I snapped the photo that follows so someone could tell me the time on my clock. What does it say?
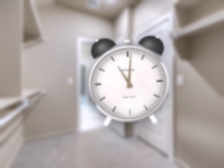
11:01
